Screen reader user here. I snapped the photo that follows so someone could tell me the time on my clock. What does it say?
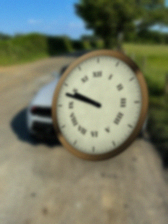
9:48
